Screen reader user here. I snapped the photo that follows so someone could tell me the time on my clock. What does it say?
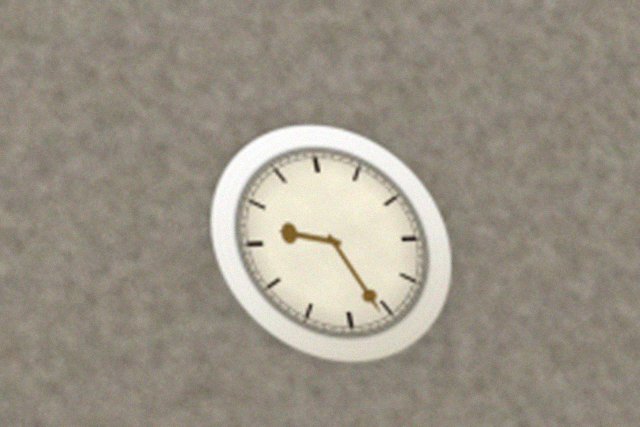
9:26
